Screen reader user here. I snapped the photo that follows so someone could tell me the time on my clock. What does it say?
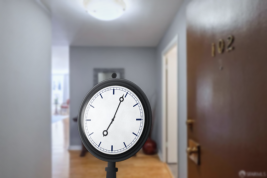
7:04
